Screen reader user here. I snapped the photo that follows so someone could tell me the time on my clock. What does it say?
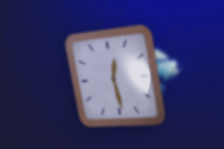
12:29
